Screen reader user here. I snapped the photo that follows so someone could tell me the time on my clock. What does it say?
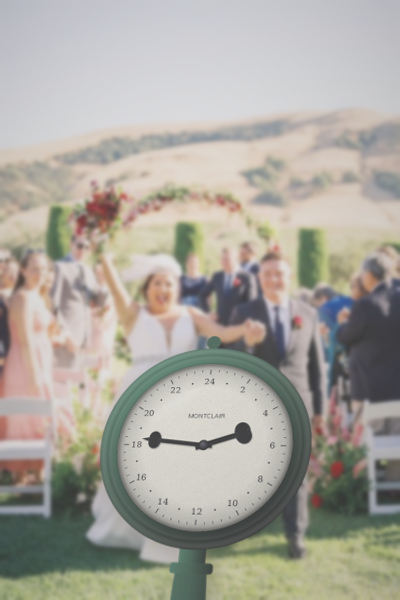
4:46
